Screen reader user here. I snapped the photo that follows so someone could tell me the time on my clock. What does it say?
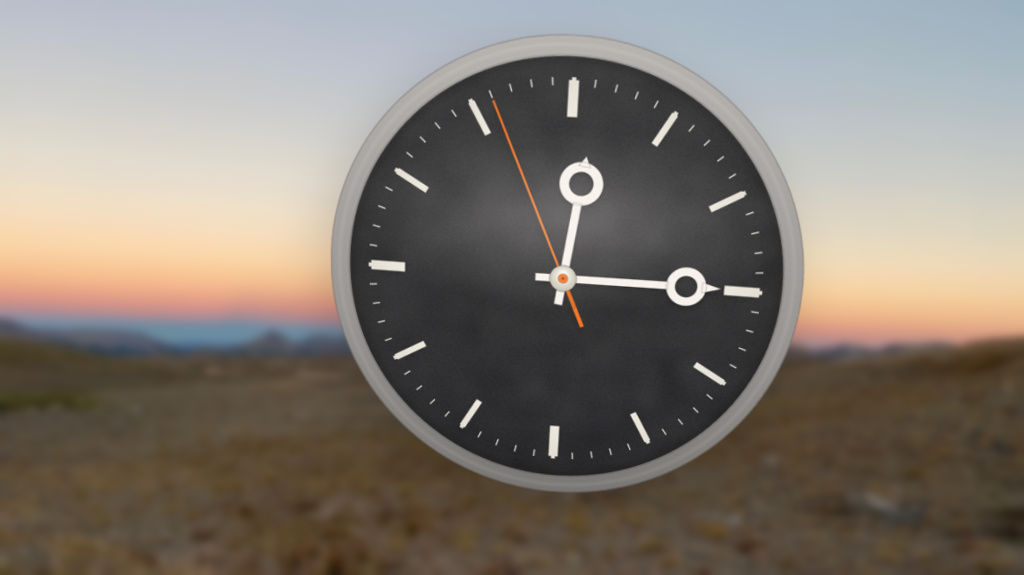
12:14:56
